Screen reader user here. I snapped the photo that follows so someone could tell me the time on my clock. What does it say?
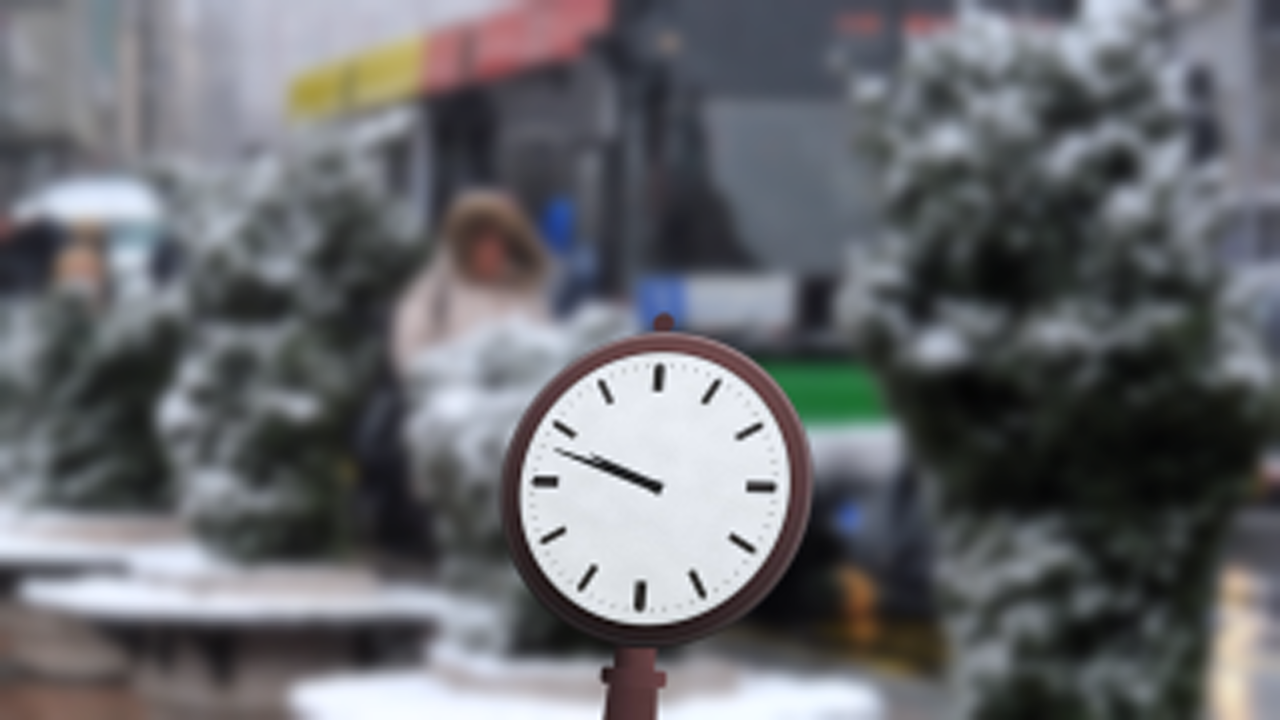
9:48
